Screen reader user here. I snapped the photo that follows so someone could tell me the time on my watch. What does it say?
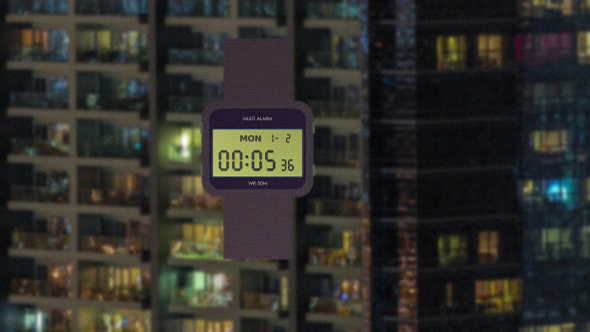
0:05:36
